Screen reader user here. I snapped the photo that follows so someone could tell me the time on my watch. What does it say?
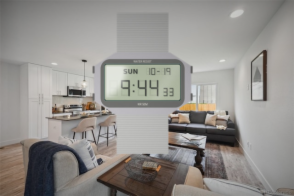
9:44
